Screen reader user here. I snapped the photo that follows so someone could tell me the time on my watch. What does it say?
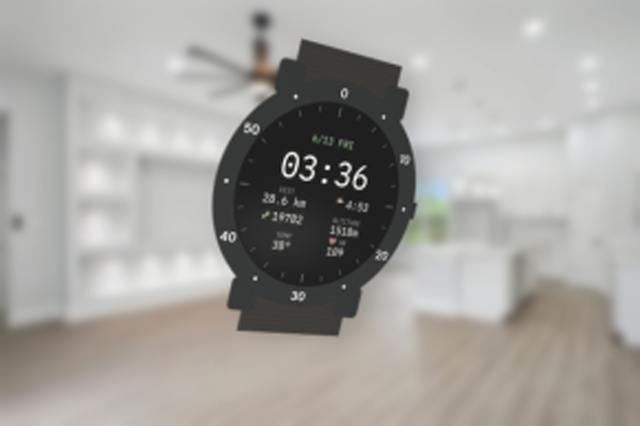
3:36
